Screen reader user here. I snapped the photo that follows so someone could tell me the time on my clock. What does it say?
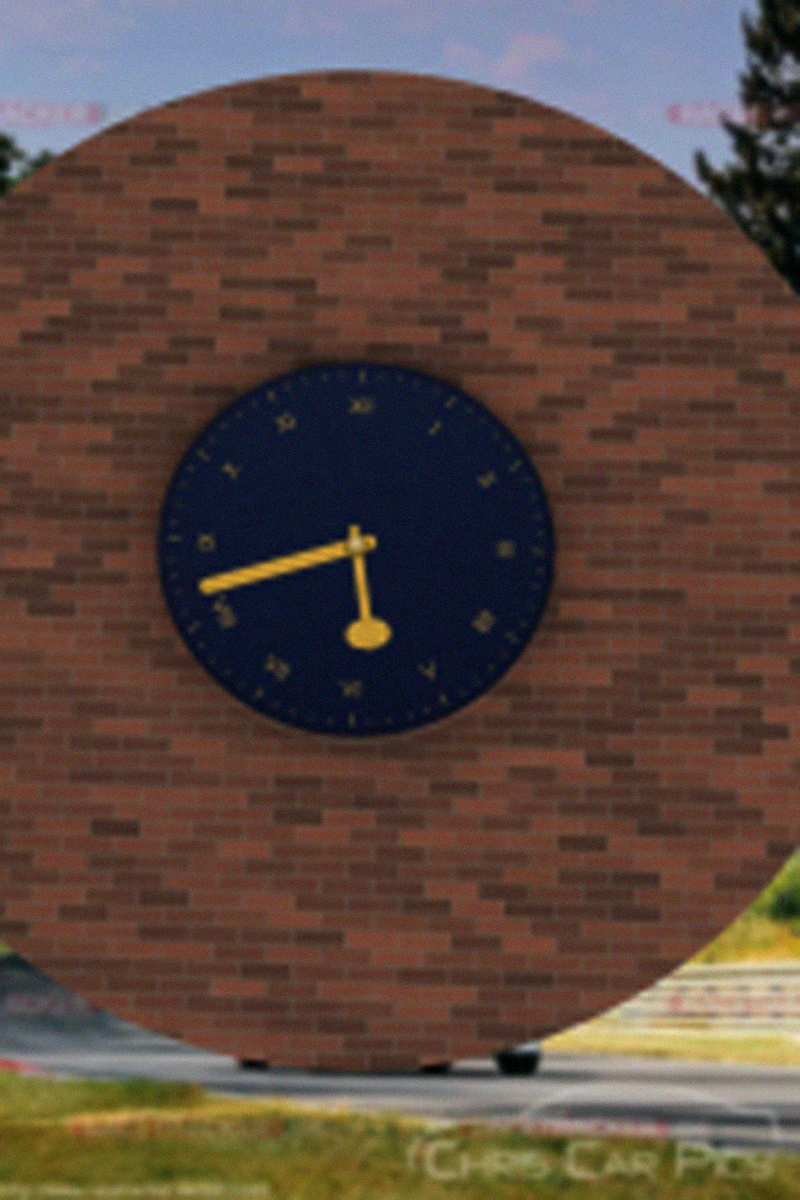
5:42
